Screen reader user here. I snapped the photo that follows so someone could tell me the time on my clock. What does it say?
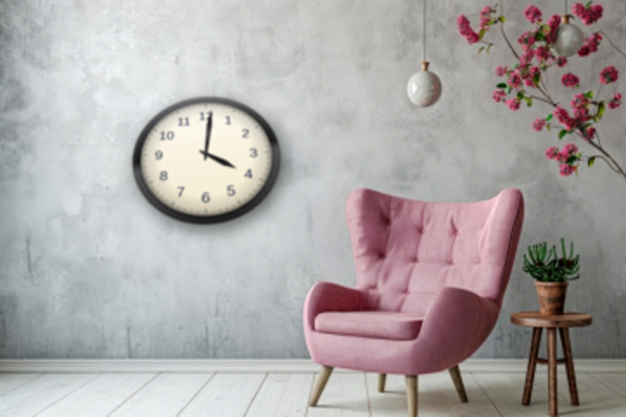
4:01
